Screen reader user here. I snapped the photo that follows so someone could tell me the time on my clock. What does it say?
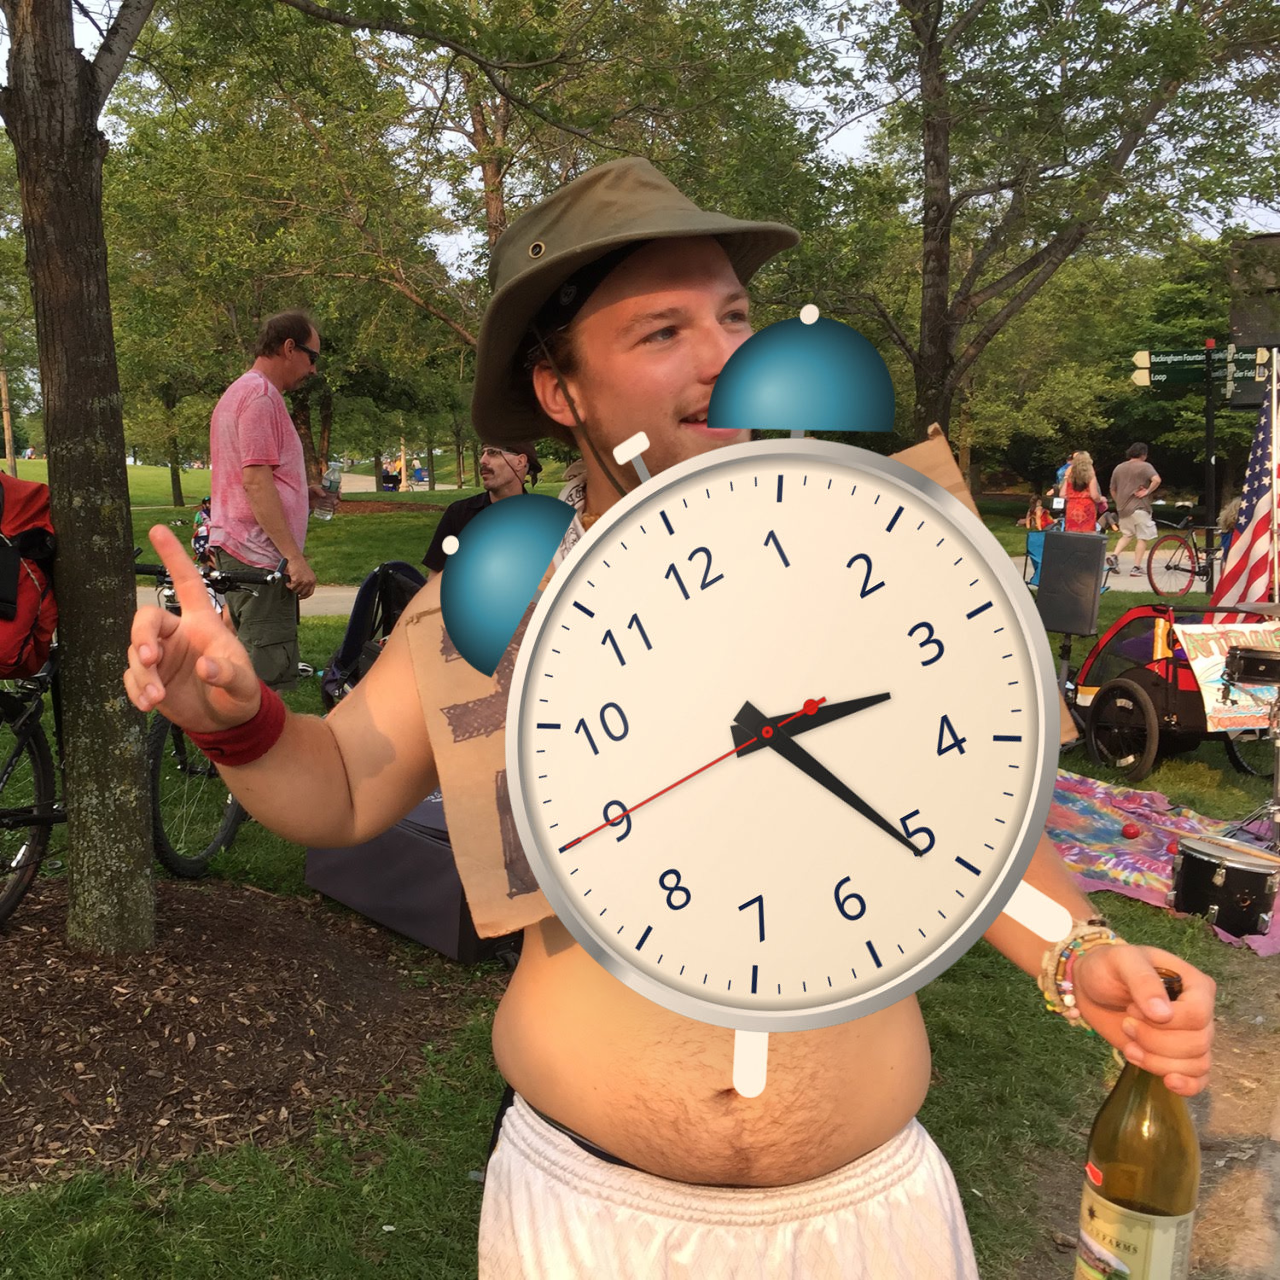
3:25:45
